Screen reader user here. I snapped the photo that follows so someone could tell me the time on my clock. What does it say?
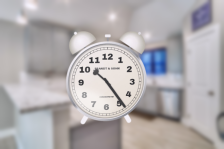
10:24
